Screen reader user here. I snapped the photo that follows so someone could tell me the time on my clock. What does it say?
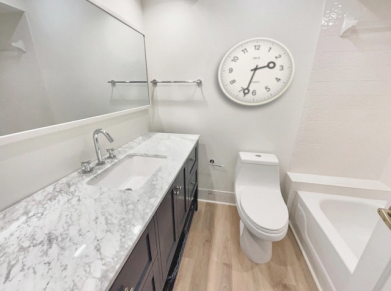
2:33
